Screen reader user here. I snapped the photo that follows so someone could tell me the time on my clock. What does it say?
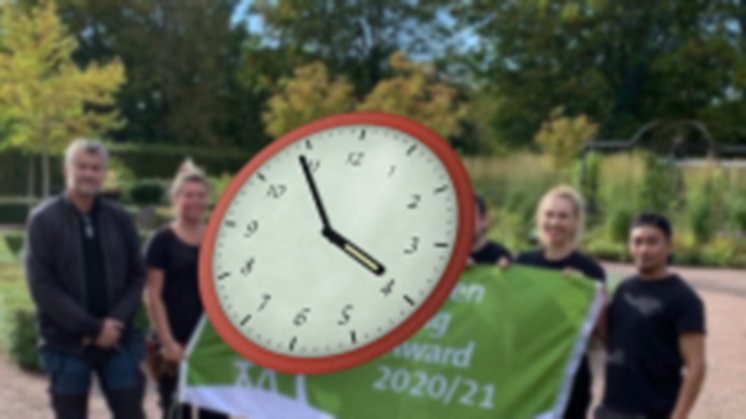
3:54
